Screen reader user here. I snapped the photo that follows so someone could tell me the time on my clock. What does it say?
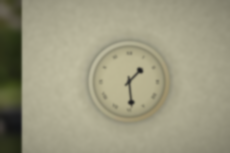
1:29
